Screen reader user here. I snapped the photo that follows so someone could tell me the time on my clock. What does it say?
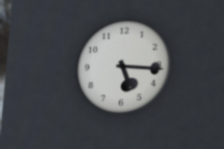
5:16
